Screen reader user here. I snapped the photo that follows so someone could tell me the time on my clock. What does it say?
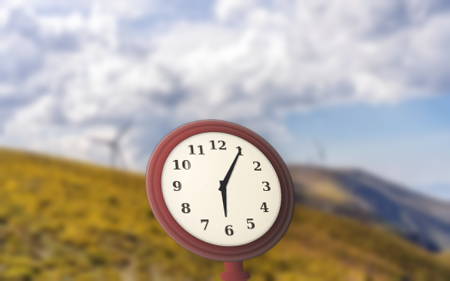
6:05
